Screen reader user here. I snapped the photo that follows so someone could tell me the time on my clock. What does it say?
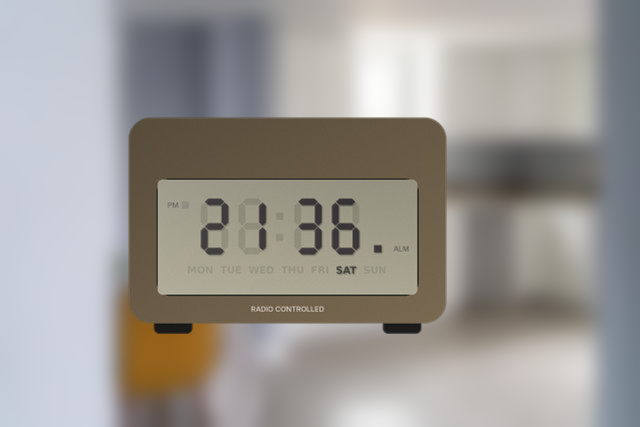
21:36
